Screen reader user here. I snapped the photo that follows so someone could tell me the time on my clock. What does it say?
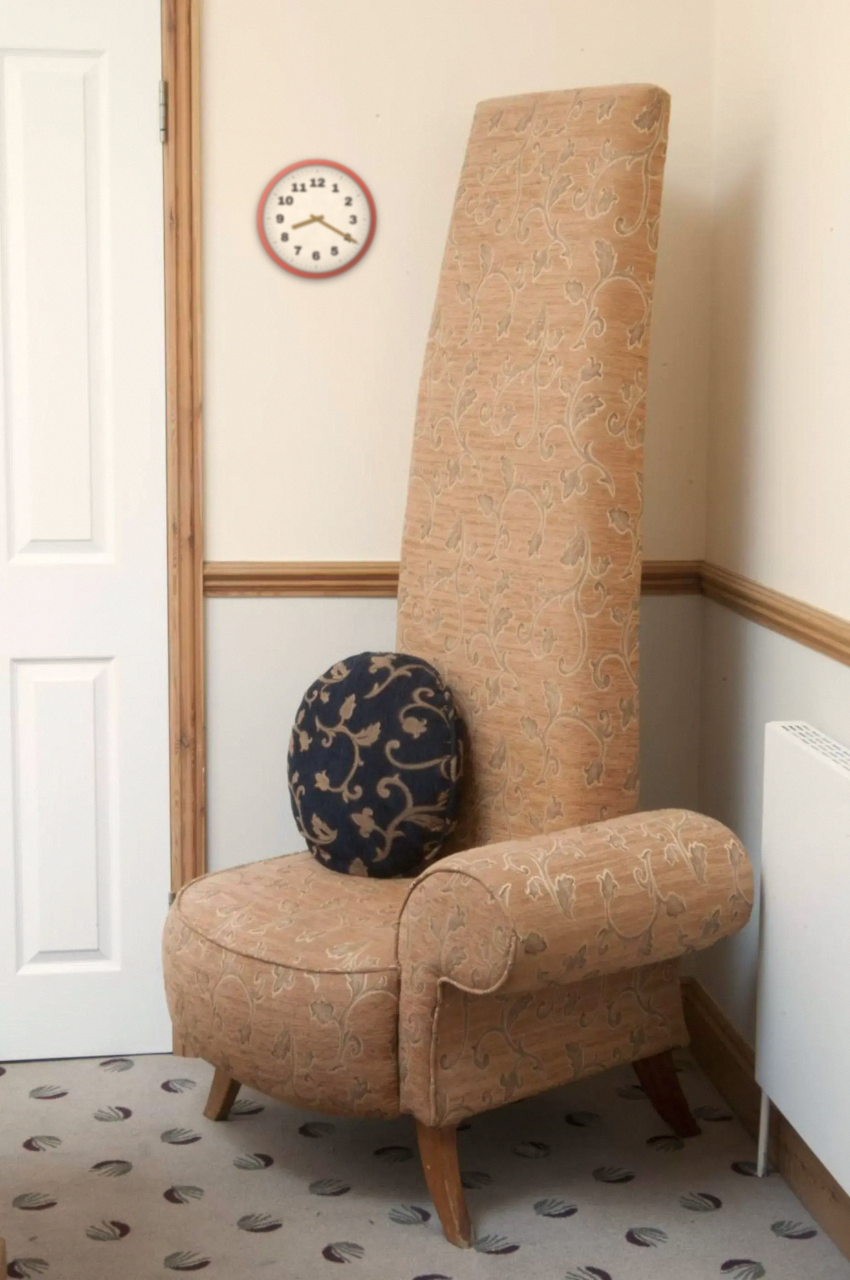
8:20
